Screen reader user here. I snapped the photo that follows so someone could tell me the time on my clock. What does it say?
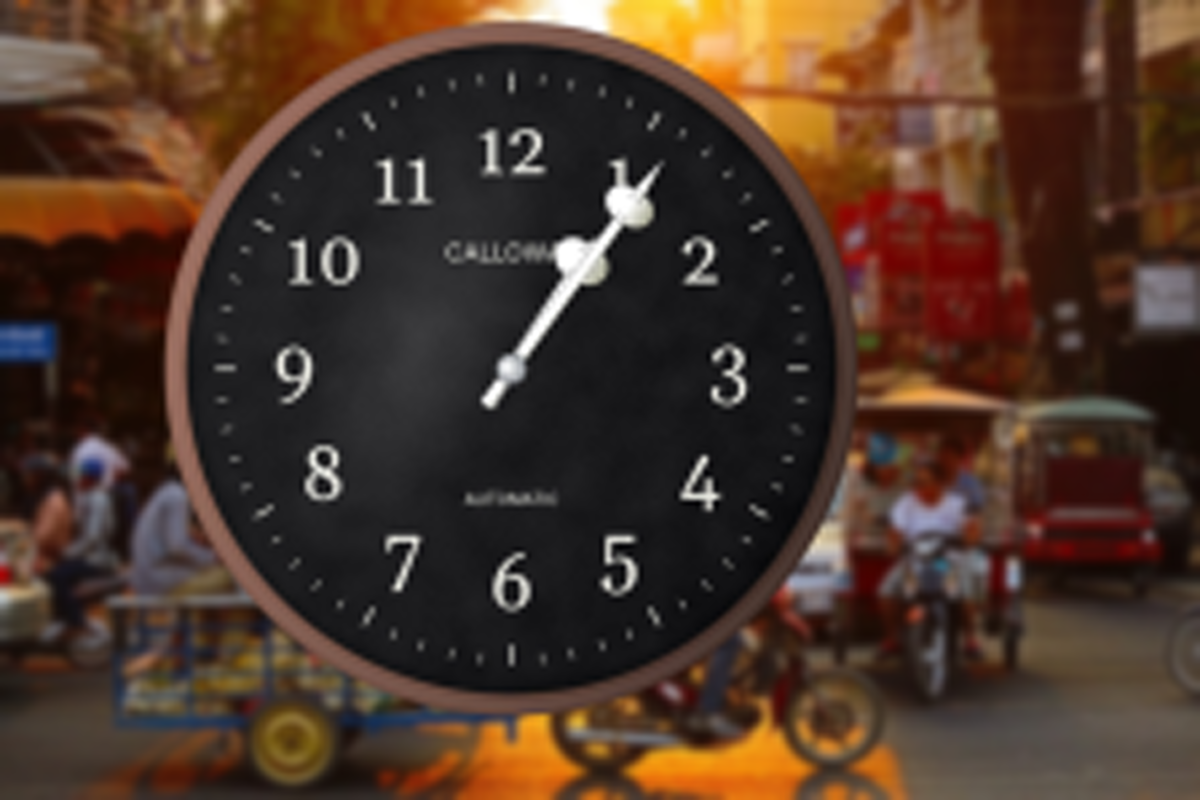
1:06
